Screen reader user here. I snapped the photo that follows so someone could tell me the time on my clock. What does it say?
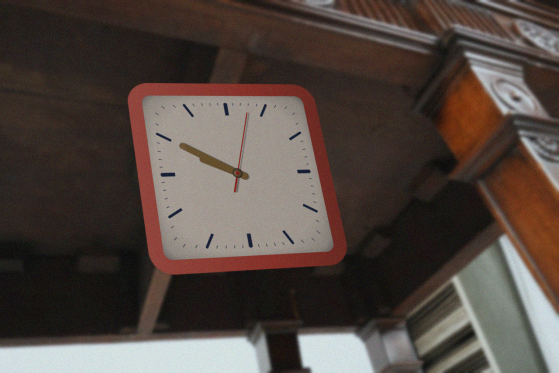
9:50:03
